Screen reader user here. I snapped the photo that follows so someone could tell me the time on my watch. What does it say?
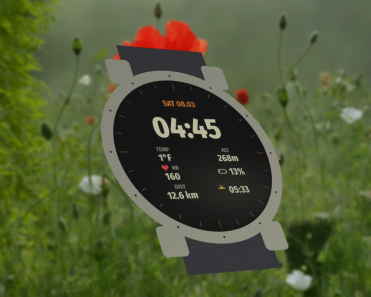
4:45
